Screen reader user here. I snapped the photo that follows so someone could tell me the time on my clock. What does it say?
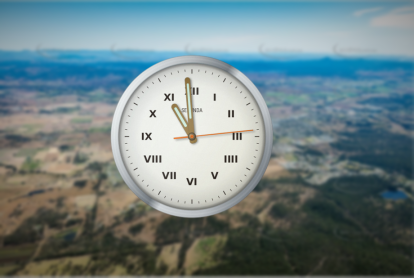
10:59:14
